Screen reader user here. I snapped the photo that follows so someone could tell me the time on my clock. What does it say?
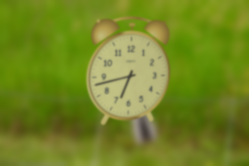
6:43
